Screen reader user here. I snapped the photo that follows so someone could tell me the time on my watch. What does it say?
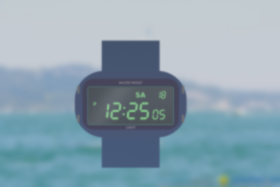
12:25:05
